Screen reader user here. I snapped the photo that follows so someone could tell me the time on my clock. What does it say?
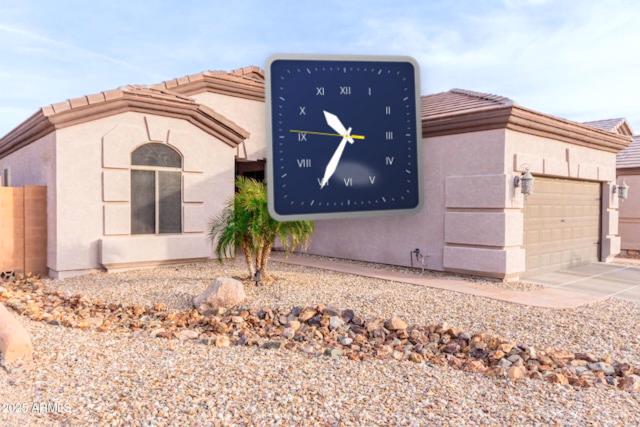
10:34:46
